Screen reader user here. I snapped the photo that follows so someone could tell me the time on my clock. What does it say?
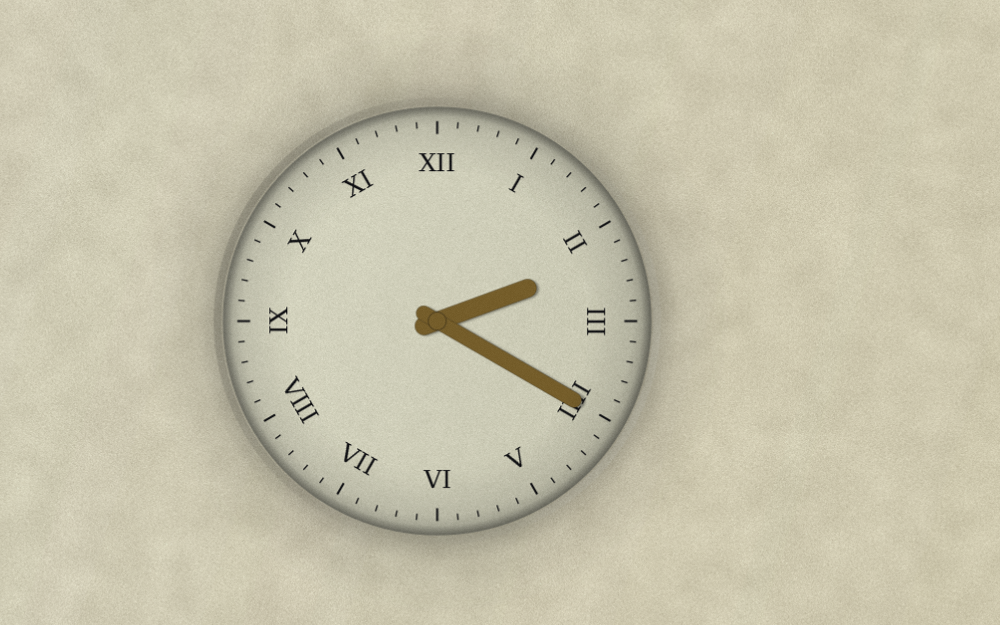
2:20
